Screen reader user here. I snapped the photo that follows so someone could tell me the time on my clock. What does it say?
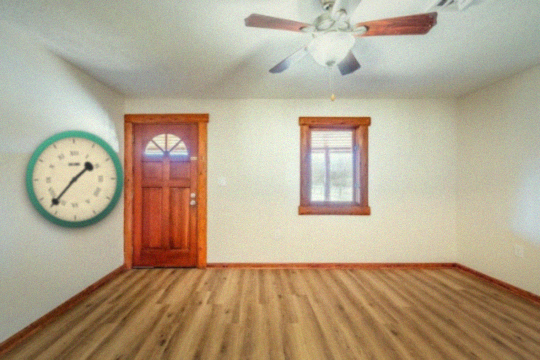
1:37
